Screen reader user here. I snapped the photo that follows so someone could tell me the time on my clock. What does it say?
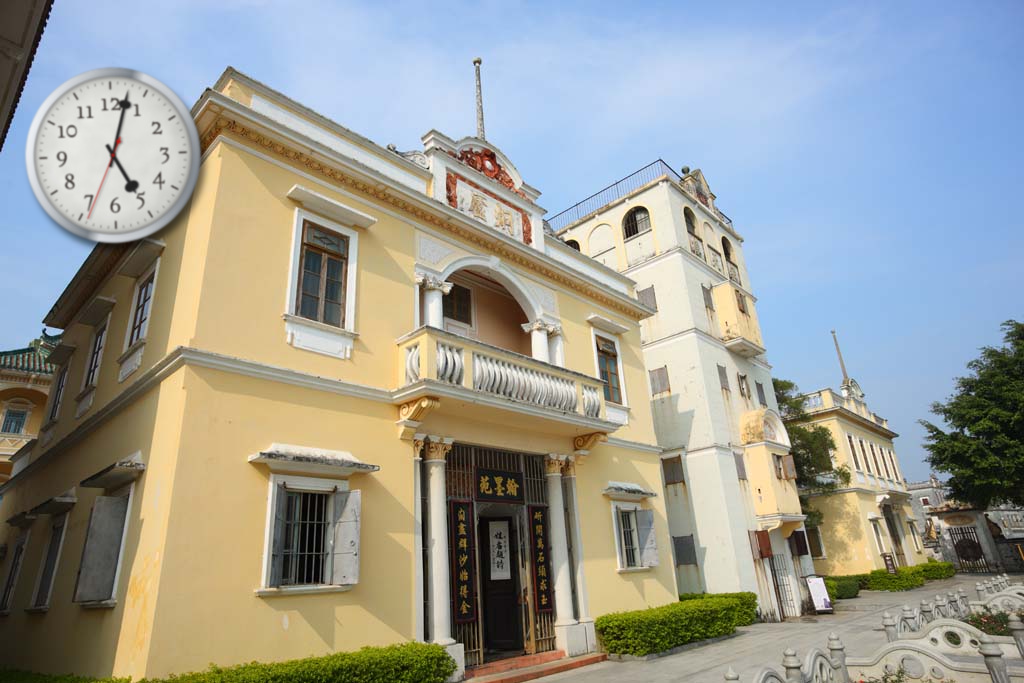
5:02:34
